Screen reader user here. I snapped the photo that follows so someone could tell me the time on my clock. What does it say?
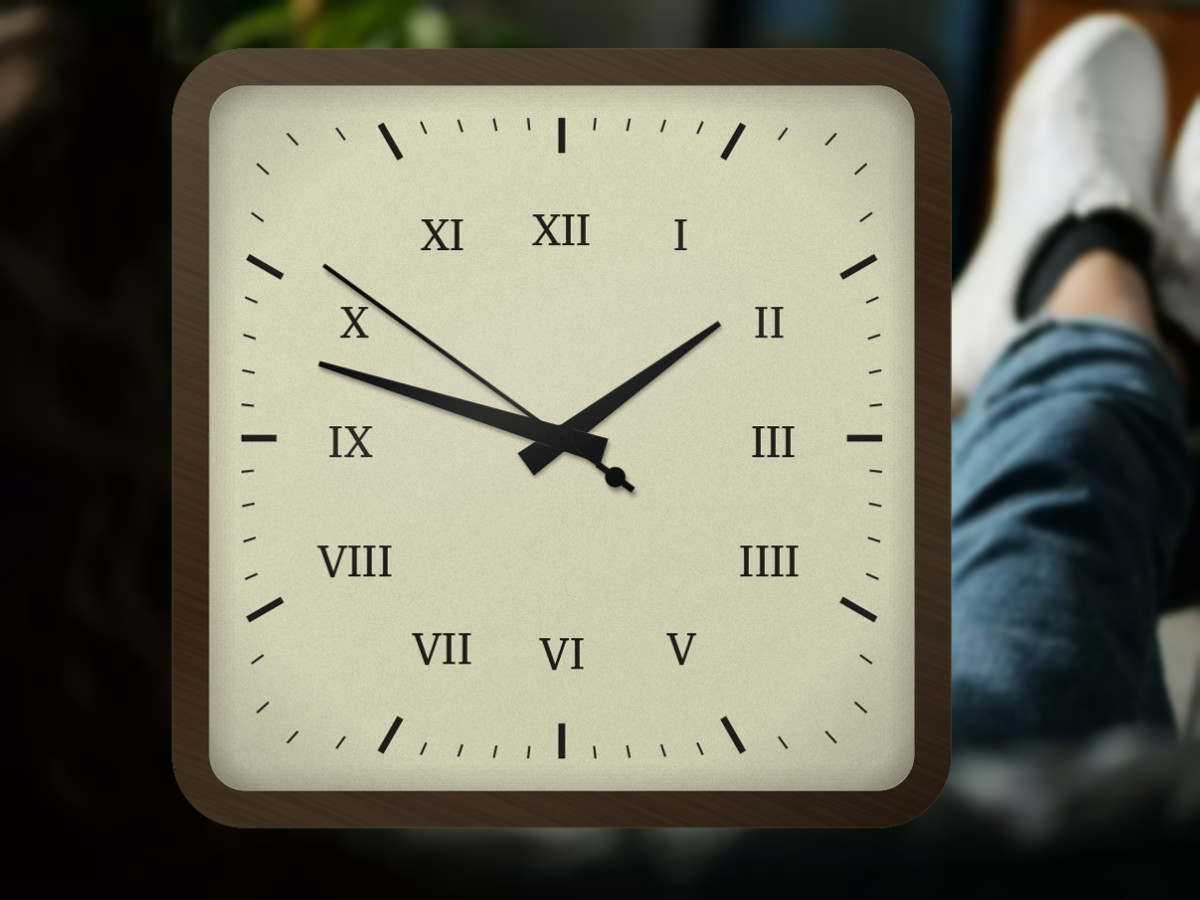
1:47:51
